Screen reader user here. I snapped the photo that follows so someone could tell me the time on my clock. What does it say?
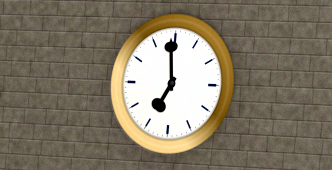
6:59
